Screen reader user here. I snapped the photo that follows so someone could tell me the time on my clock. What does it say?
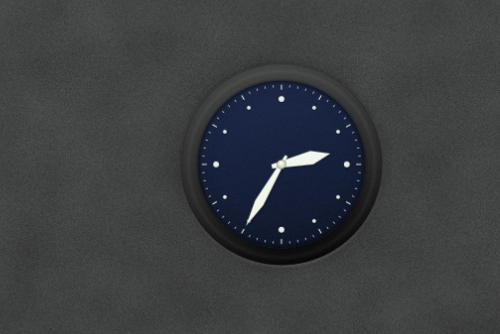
2:35
